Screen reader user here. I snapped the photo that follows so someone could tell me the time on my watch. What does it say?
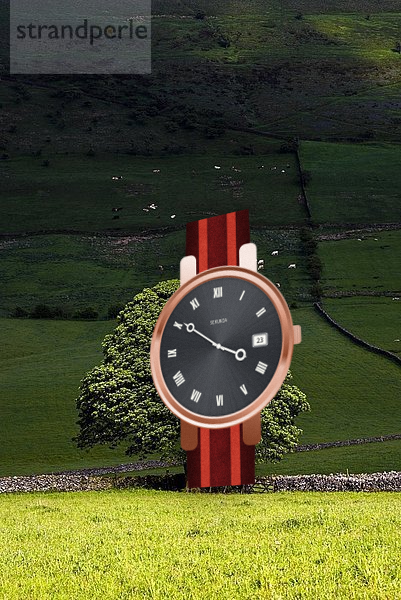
3:51
